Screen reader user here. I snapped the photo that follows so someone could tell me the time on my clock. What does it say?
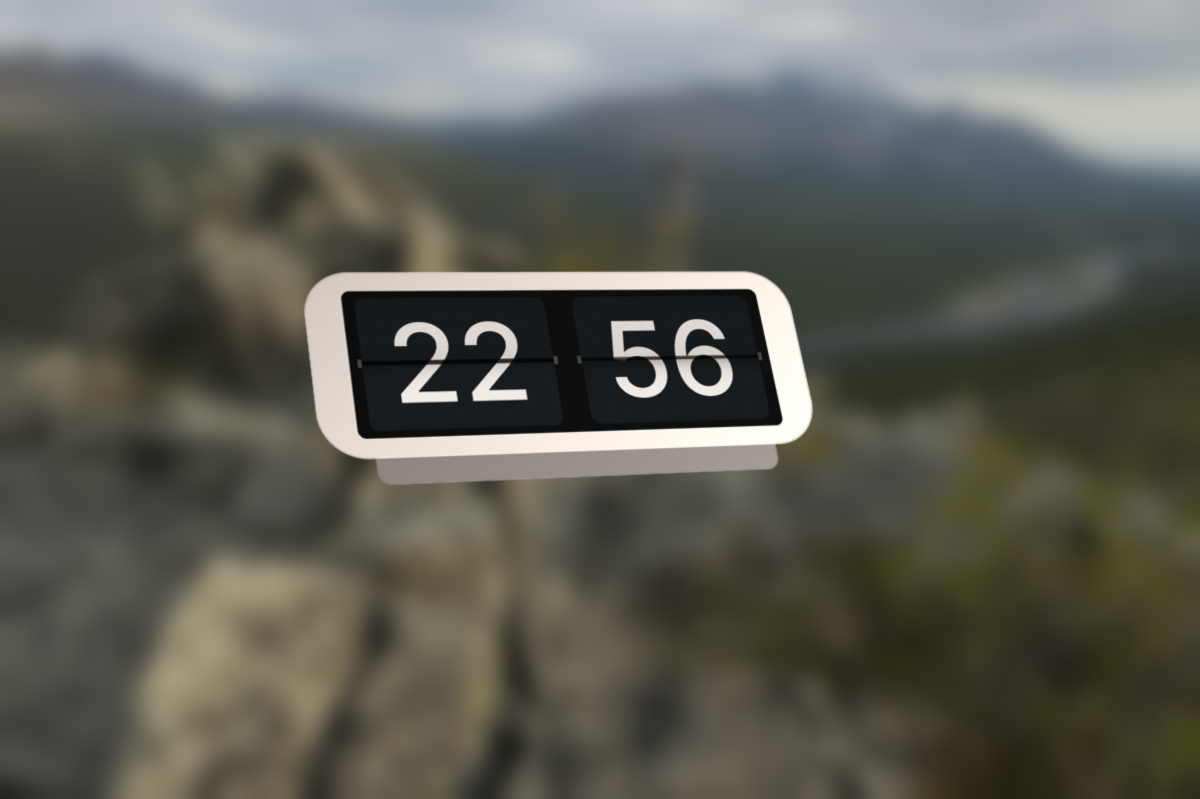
22:56
